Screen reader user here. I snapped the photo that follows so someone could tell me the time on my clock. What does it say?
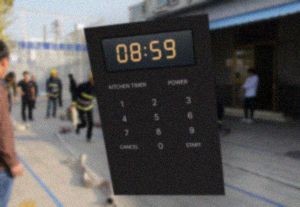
8:59
